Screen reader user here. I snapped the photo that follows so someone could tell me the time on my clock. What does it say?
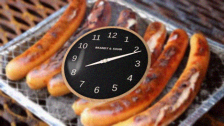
8:11
